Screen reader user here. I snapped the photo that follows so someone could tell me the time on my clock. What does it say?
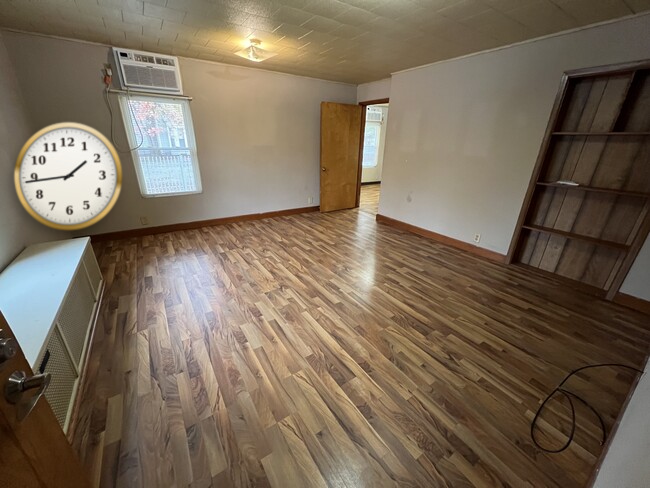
1:44
